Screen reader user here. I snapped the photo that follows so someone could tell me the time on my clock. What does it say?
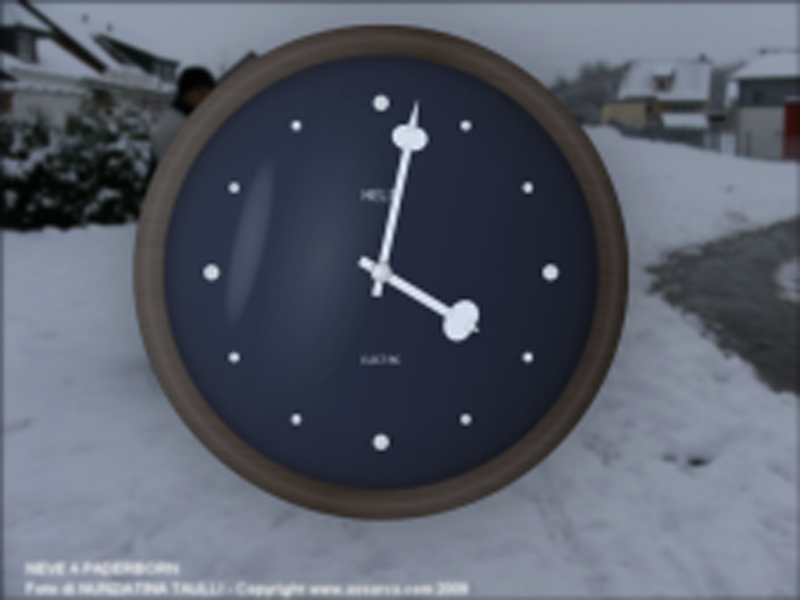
4:02
